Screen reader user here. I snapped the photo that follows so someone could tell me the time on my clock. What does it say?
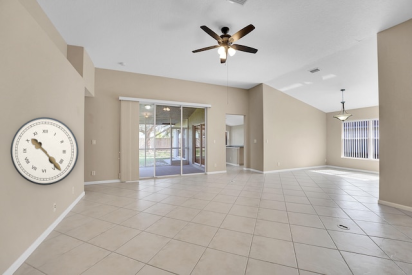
10:23
